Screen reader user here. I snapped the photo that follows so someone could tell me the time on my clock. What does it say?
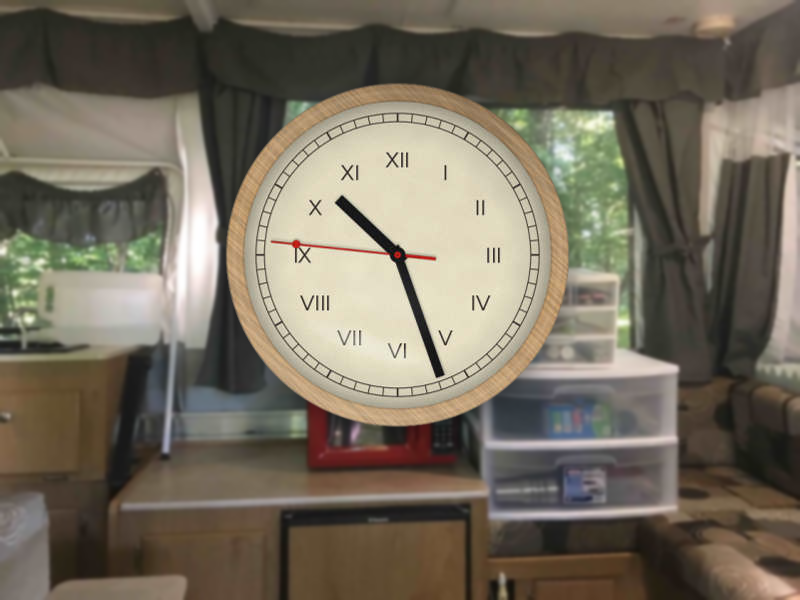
10:26:46
